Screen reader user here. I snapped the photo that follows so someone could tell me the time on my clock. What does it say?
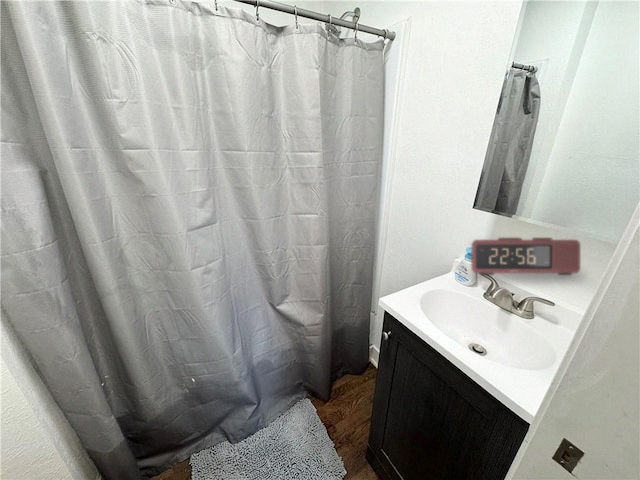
22:56
